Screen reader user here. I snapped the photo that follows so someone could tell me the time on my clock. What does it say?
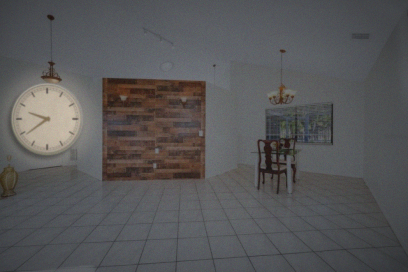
9:39
